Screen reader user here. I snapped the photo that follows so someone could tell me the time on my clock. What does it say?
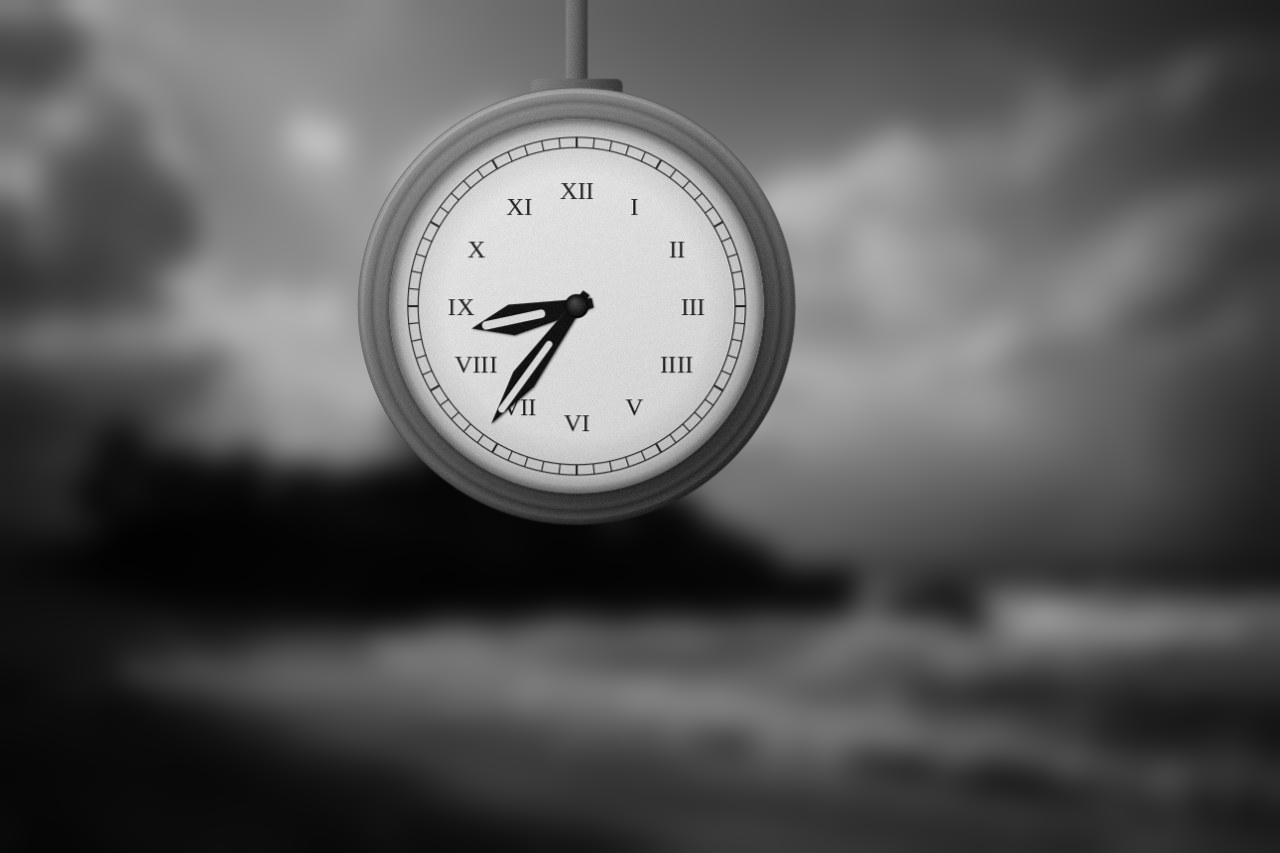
8:36
